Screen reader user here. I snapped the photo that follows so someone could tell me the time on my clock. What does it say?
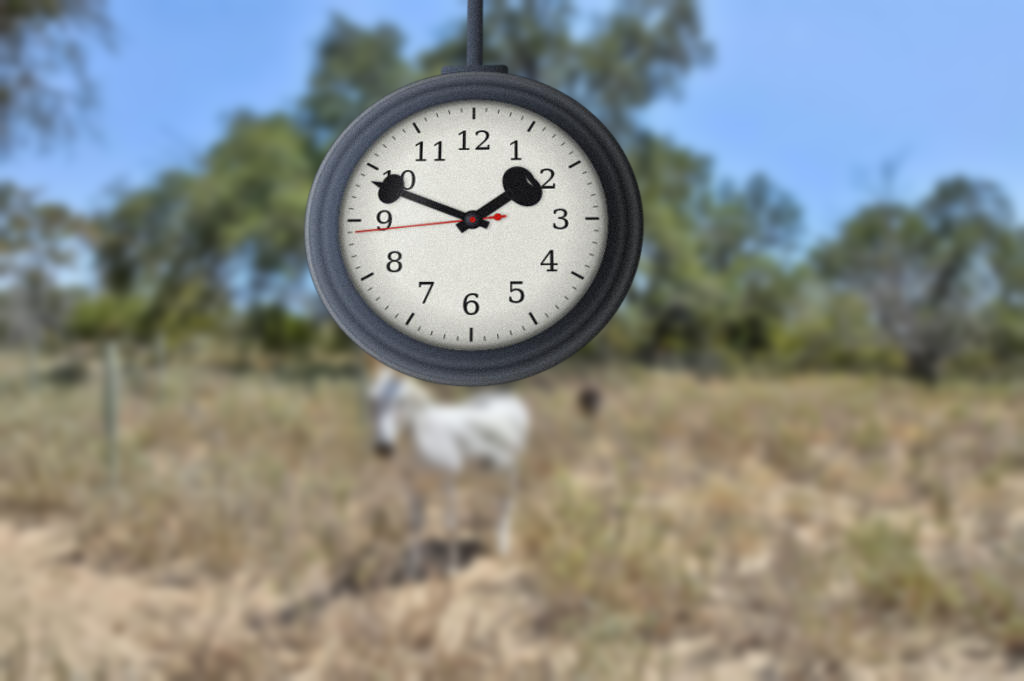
1:48:44
